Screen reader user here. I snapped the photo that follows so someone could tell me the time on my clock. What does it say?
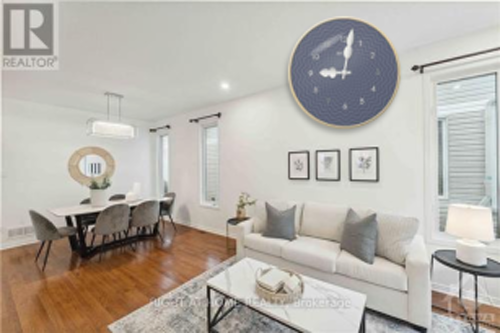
9:02
